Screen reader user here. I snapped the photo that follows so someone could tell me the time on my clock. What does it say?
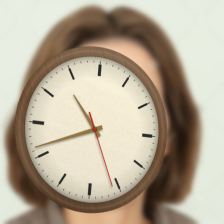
10:41:26
